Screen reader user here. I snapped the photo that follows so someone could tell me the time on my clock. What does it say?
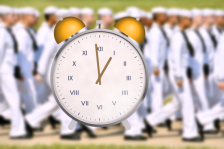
12:59
